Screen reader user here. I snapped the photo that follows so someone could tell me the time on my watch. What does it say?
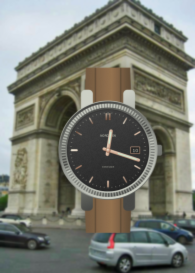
12:18
